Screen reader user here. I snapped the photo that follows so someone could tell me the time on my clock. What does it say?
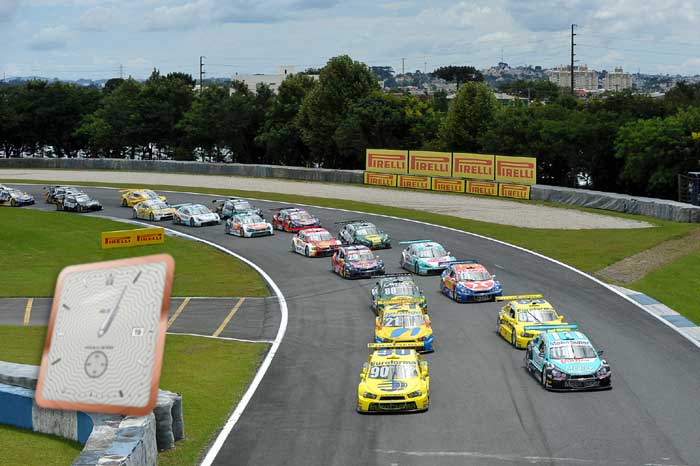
1:04
